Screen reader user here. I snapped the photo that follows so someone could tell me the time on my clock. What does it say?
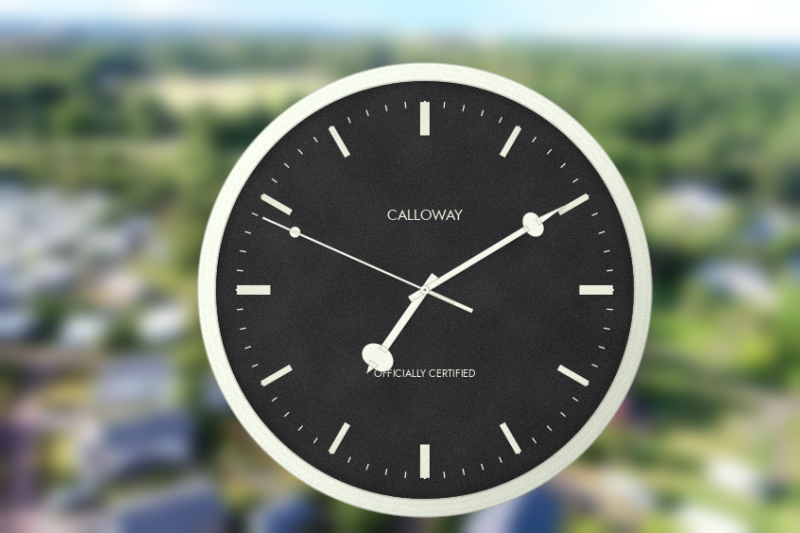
7:09:49
